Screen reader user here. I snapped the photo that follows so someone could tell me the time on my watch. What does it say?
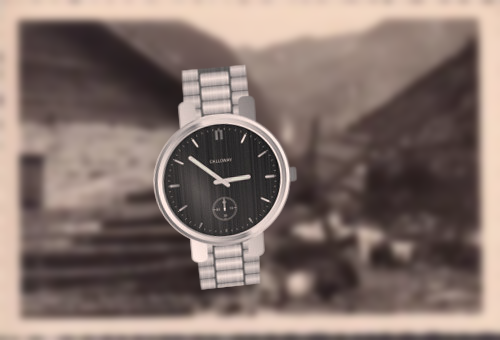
2:52
